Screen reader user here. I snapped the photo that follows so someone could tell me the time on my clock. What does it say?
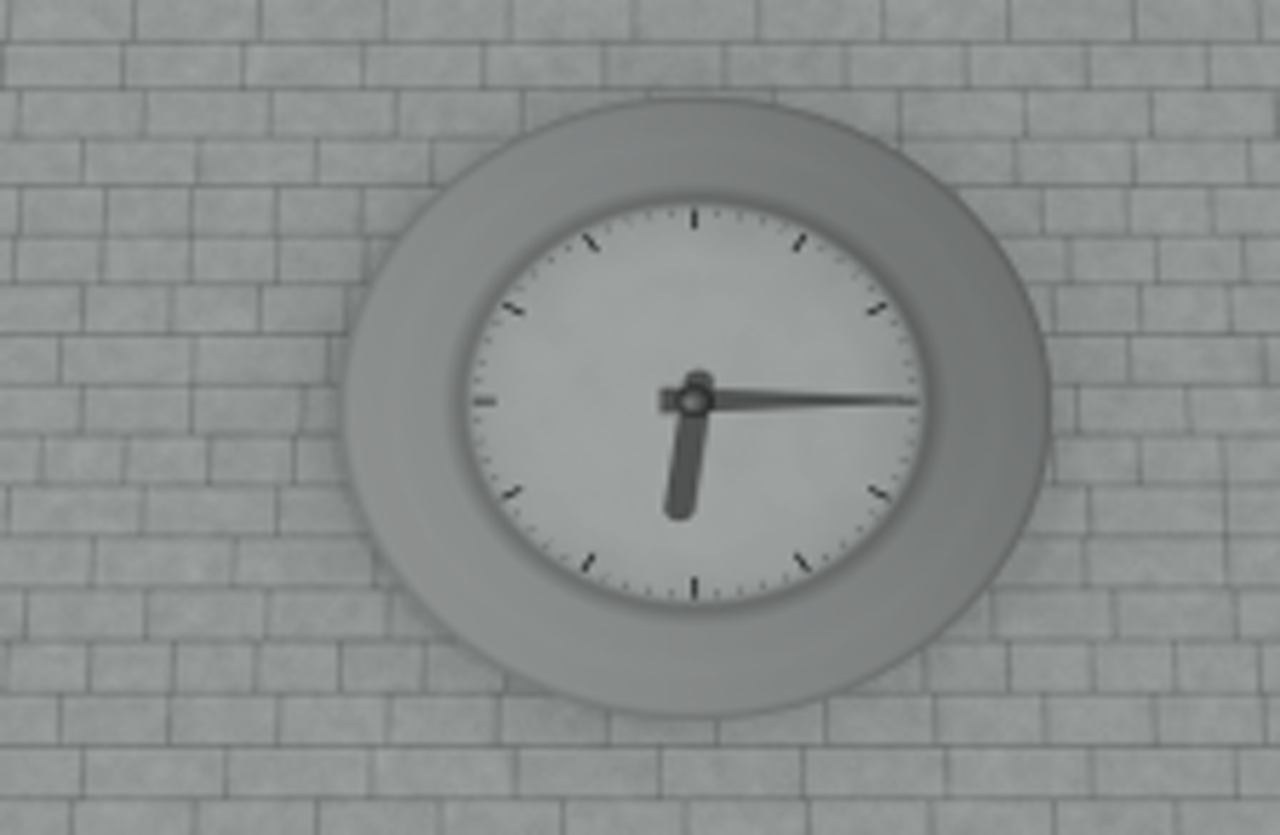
6:15
